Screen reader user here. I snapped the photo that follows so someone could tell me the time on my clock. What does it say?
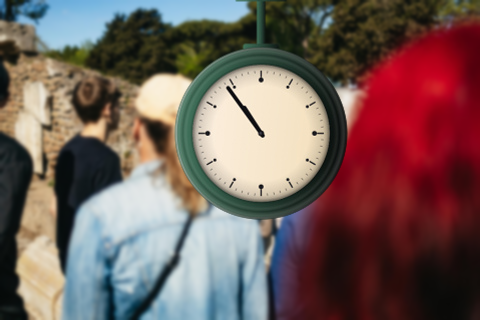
10:54
